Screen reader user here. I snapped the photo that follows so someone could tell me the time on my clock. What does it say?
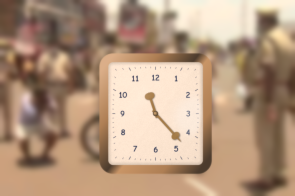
11:23
